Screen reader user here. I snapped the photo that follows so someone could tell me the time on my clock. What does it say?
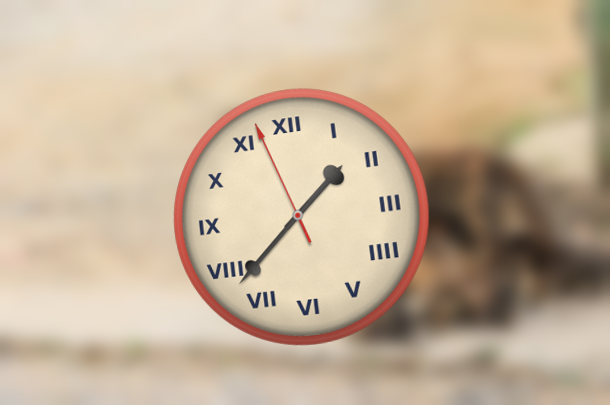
1:37:57
